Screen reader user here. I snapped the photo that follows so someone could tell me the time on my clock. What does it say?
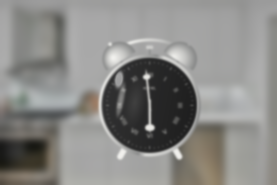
5:59
